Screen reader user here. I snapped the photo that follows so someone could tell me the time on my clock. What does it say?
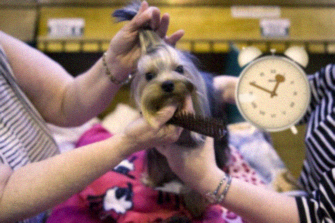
12:49
